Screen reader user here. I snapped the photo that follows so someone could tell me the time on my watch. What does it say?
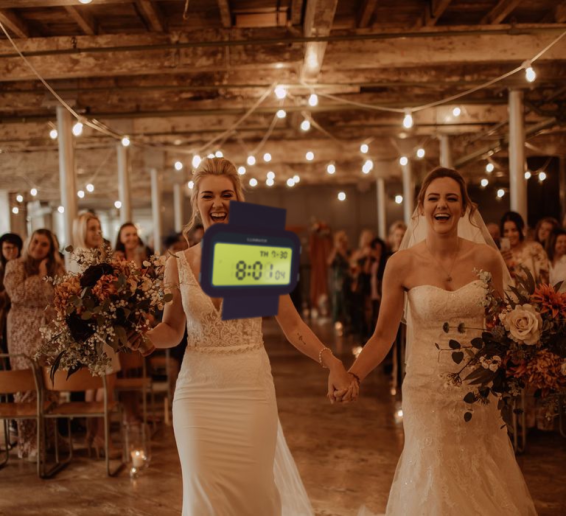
8:01
